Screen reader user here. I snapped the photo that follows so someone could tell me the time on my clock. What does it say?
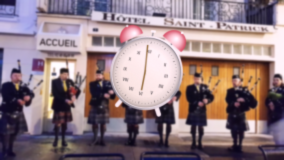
5:59
